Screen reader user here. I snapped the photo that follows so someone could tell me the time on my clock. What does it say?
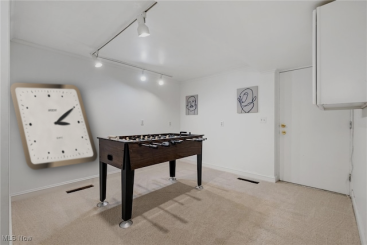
3:10
